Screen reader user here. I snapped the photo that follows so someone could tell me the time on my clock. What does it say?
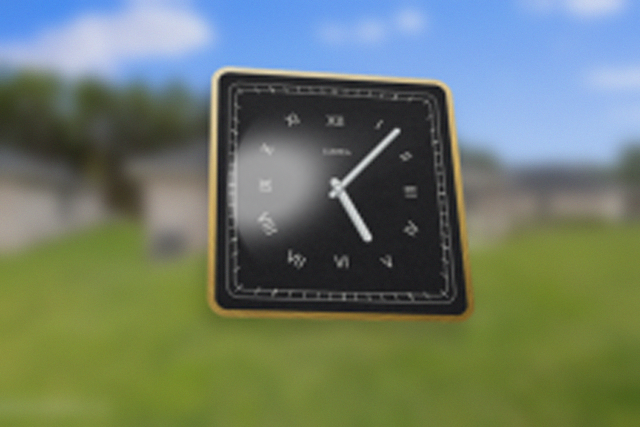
5:07
